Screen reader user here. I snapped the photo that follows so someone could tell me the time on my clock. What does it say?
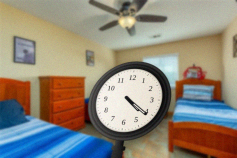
4:21
